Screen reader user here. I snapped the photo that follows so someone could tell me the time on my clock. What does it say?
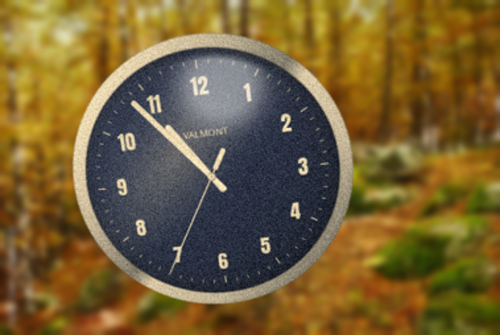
10:53:35
